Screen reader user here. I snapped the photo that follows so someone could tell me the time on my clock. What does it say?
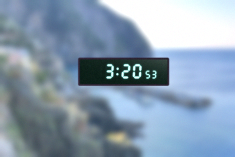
3:20:53
